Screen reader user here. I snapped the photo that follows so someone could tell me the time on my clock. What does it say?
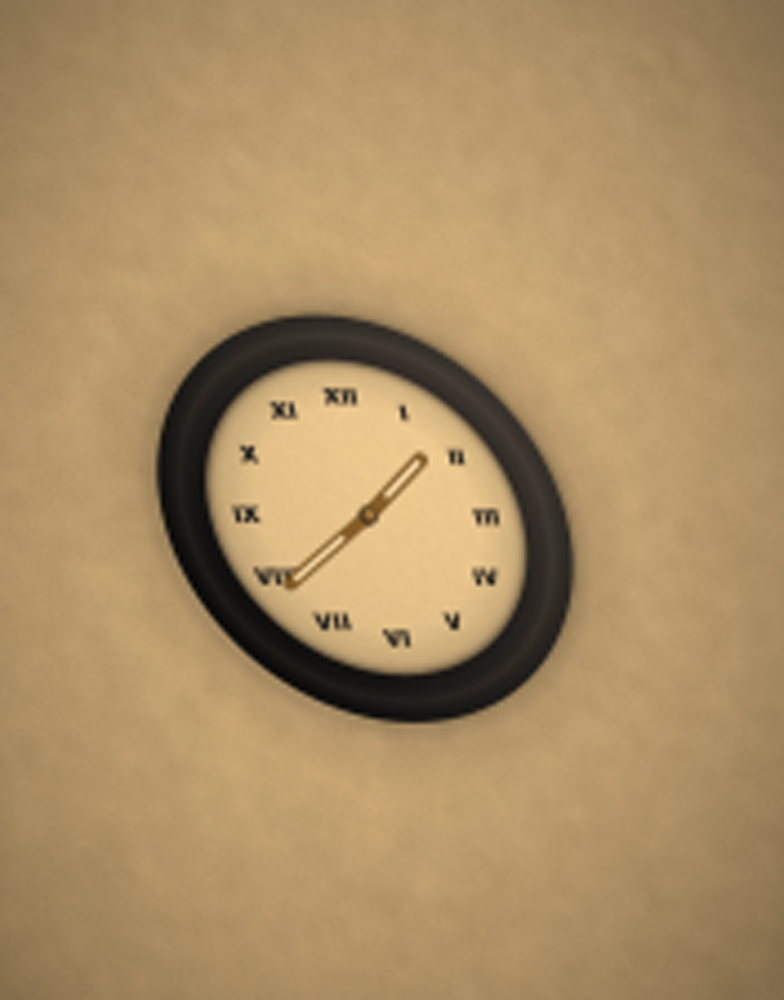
1:39
